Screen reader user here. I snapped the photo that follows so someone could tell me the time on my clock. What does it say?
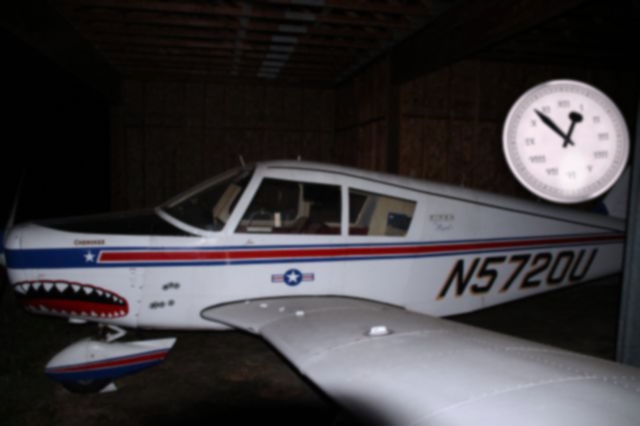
12:53
